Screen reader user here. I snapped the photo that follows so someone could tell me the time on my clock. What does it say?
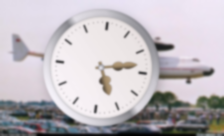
5:13
